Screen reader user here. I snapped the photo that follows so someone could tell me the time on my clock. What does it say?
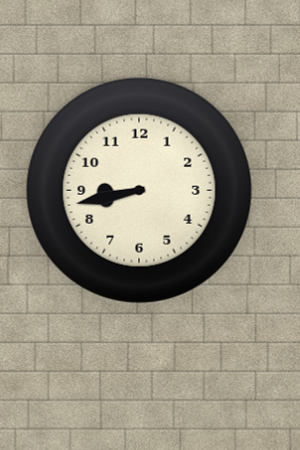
8:43
